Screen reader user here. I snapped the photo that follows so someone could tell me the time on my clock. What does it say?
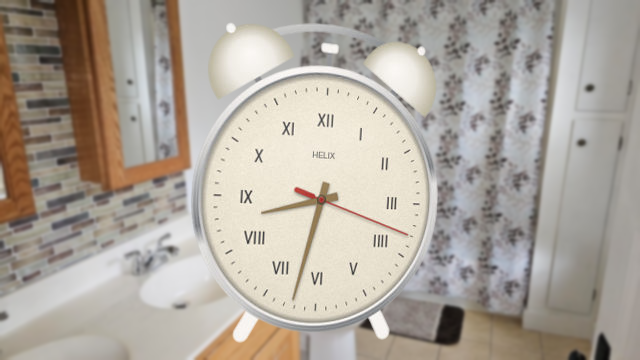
8:32:18
